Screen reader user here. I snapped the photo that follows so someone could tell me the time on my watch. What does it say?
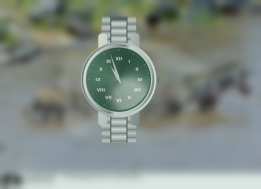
10:57
